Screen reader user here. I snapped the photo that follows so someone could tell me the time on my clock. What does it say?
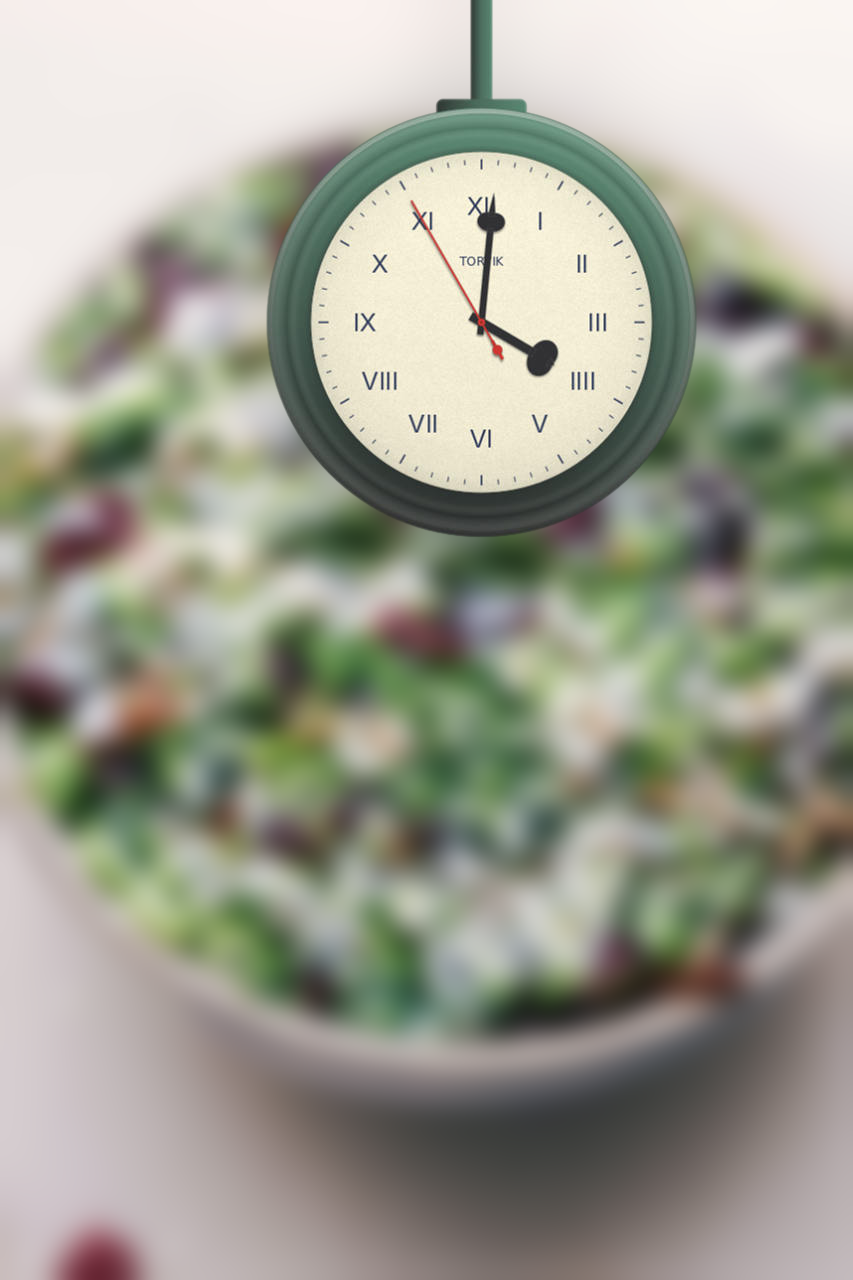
4:00:55
